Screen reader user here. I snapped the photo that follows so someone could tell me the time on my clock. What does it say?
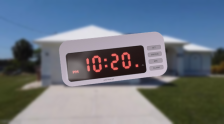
10:20
